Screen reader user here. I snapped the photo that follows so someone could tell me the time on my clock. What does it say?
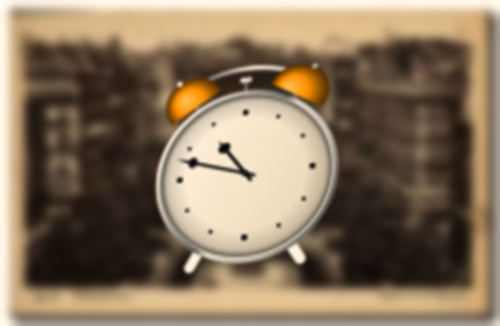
10:48
